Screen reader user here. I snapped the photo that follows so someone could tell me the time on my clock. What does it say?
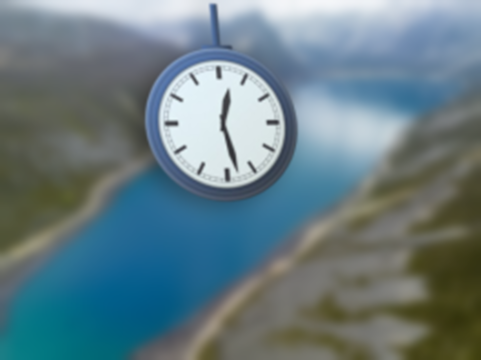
12:28
